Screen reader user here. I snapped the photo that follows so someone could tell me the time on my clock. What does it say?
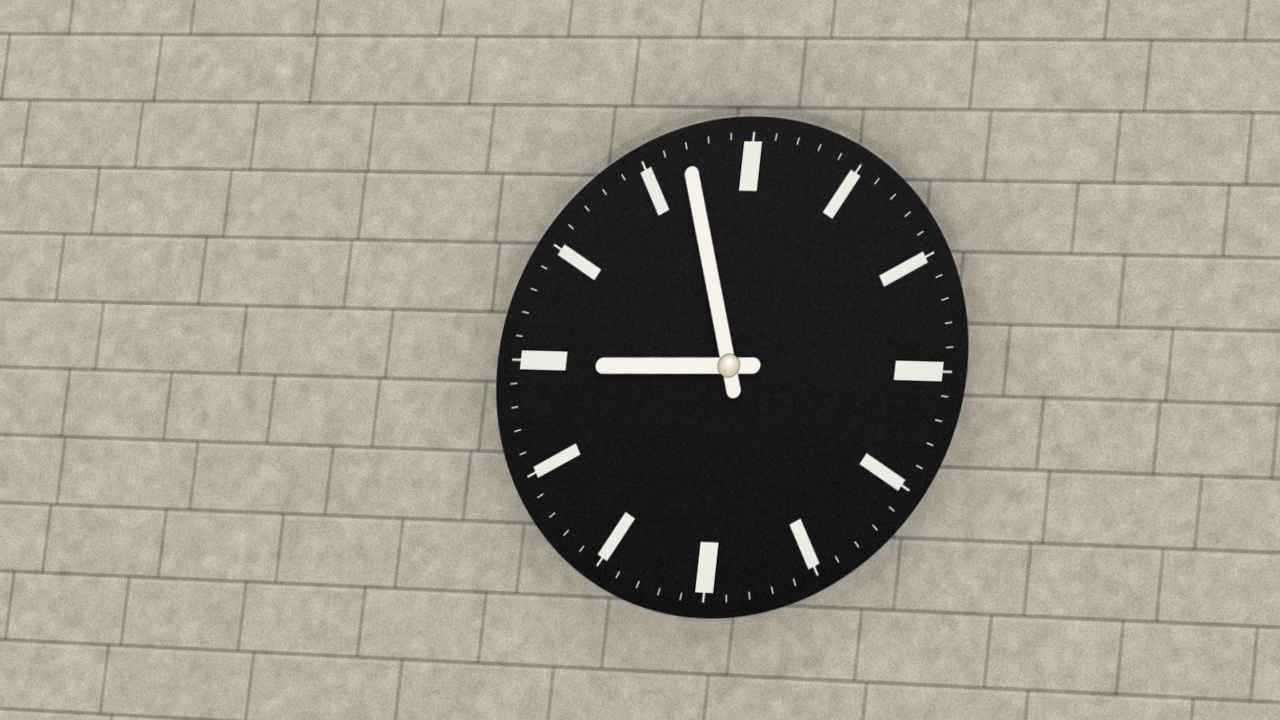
8:57
